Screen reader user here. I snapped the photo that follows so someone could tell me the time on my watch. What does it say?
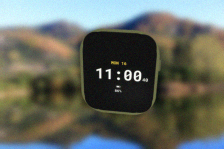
11:00
